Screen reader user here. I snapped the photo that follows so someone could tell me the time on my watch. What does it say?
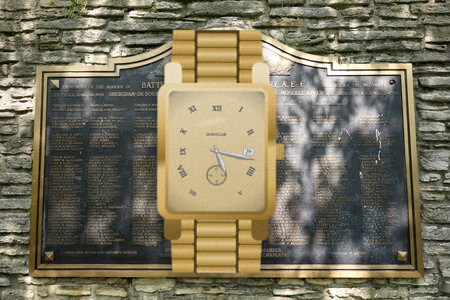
5:17
